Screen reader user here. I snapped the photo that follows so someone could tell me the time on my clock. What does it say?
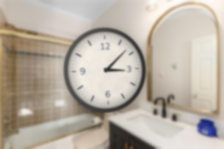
3:08
